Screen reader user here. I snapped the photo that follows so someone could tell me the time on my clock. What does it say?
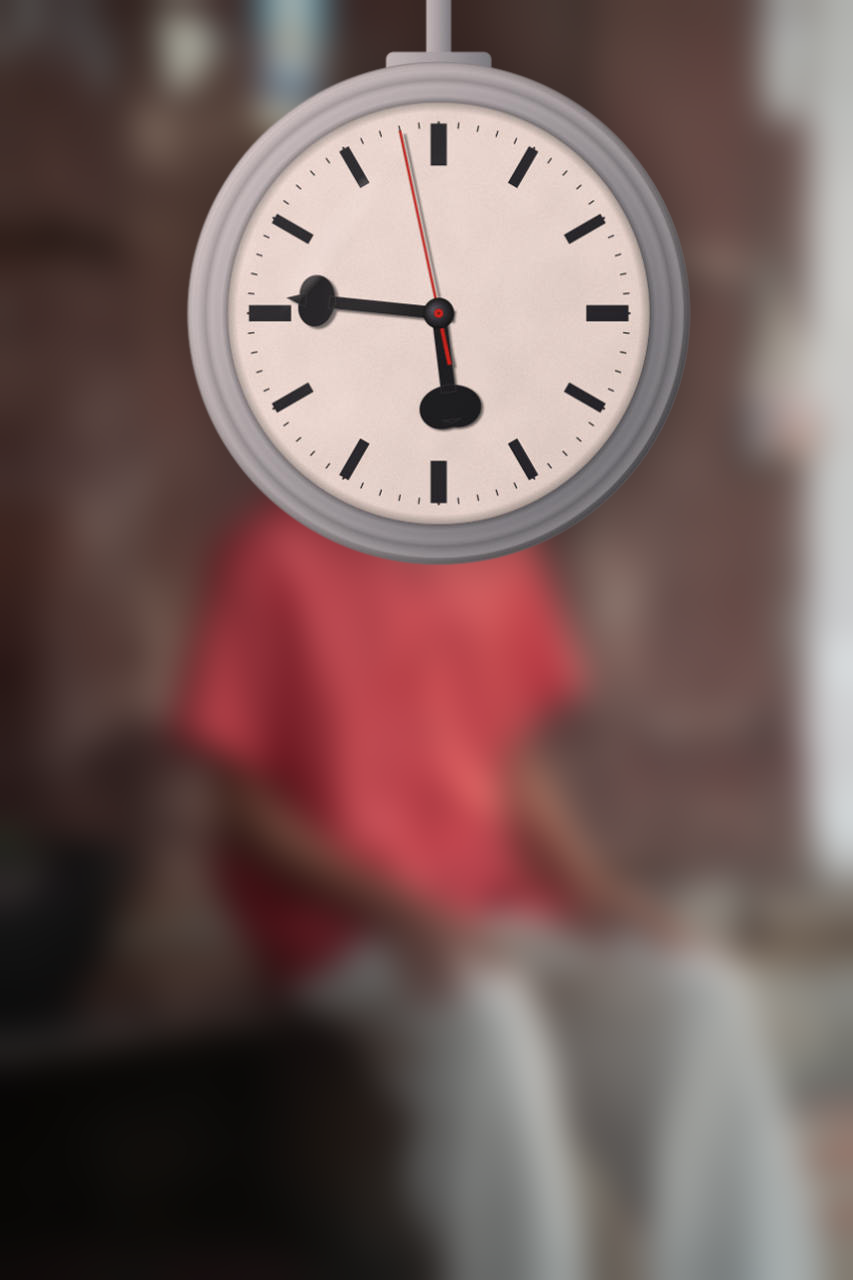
5:45:58
